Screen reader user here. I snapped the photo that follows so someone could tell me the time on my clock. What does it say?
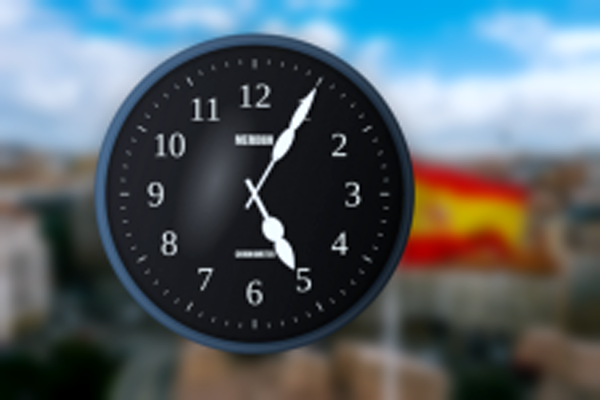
5:05
